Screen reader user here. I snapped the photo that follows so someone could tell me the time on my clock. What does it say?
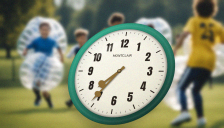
7:36
